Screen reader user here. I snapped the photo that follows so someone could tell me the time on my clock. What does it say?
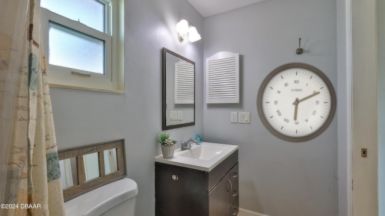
6:11
